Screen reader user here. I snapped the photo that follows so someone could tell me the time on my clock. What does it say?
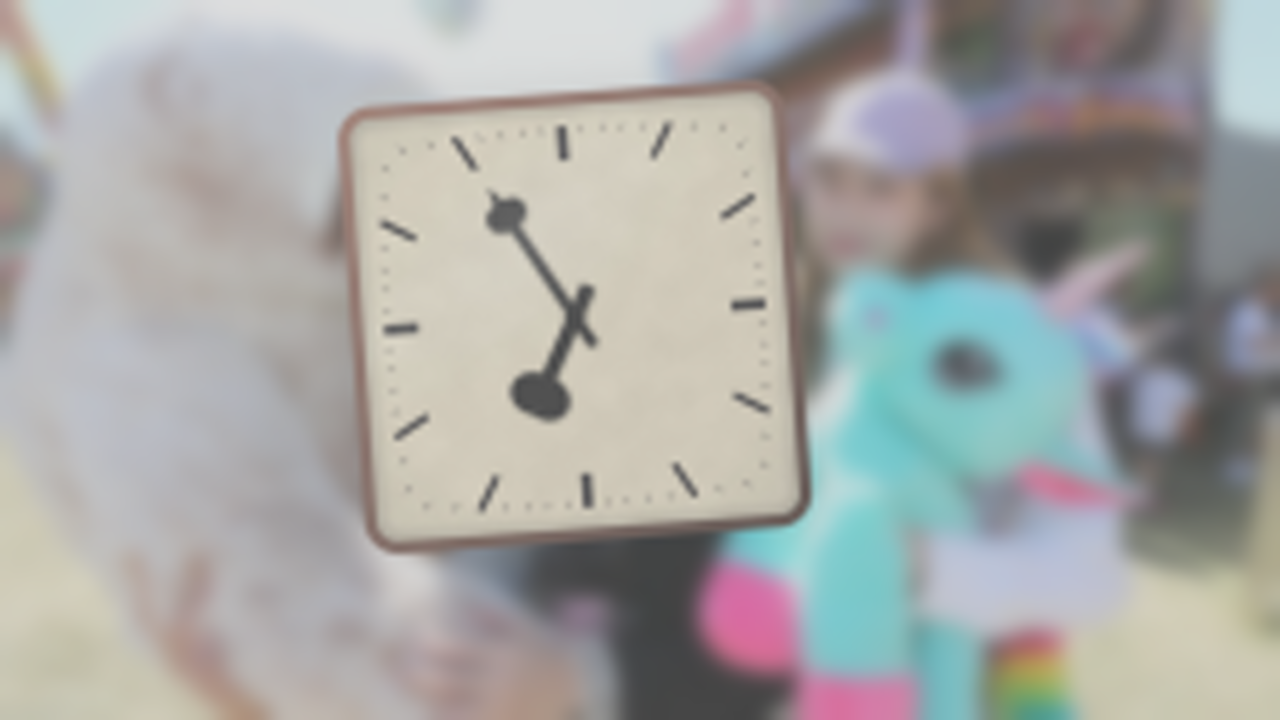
6:55
